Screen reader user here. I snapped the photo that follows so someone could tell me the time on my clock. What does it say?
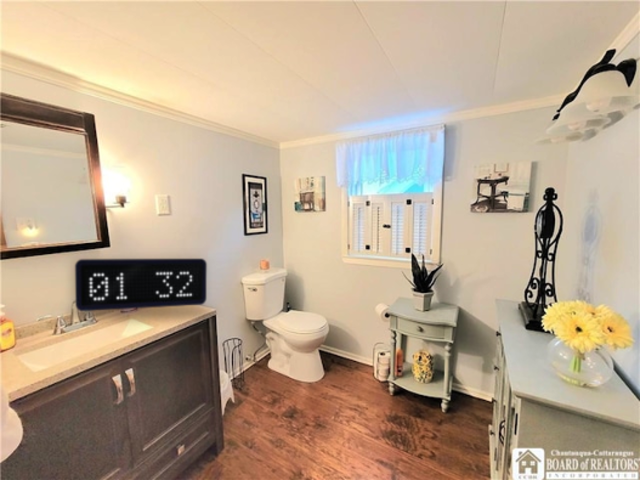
1:32
